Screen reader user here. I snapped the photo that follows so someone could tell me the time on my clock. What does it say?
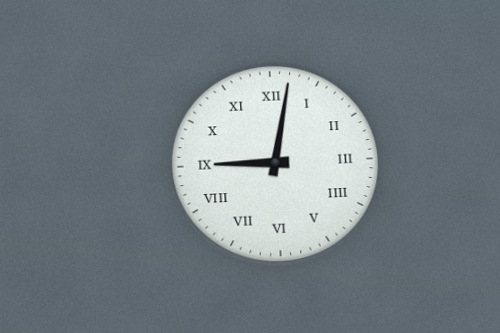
9:02
